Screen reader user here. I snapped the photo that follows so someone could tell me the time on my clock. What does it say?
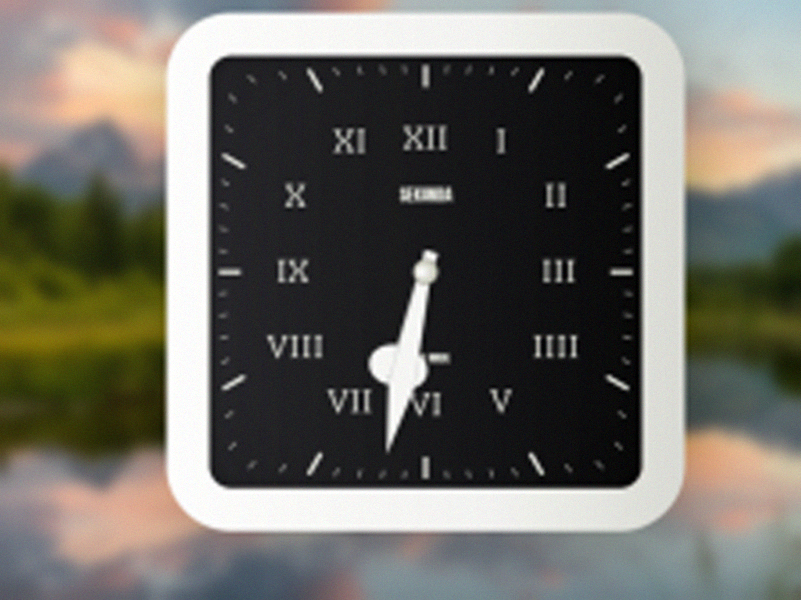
6:32
